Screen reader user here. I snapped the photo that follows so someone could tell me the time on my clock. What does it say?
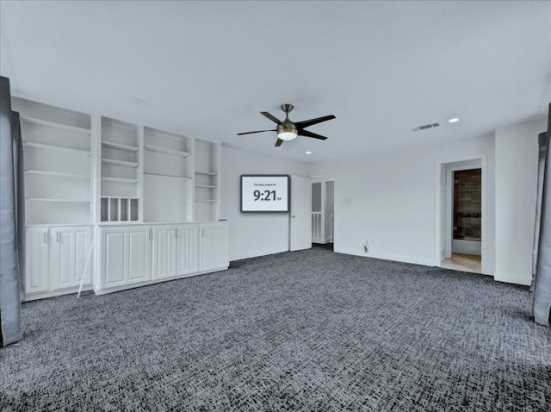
9:21
